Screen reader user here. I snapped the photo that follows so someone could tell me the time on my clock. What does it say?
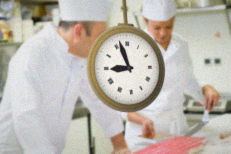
8:57
